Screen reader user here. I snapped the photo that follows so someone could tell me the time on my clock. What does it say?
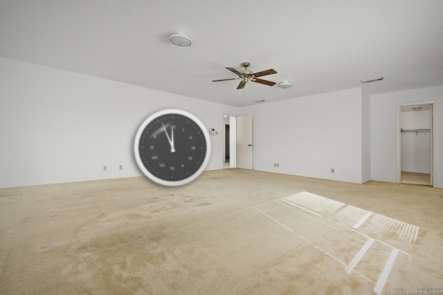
11:56
